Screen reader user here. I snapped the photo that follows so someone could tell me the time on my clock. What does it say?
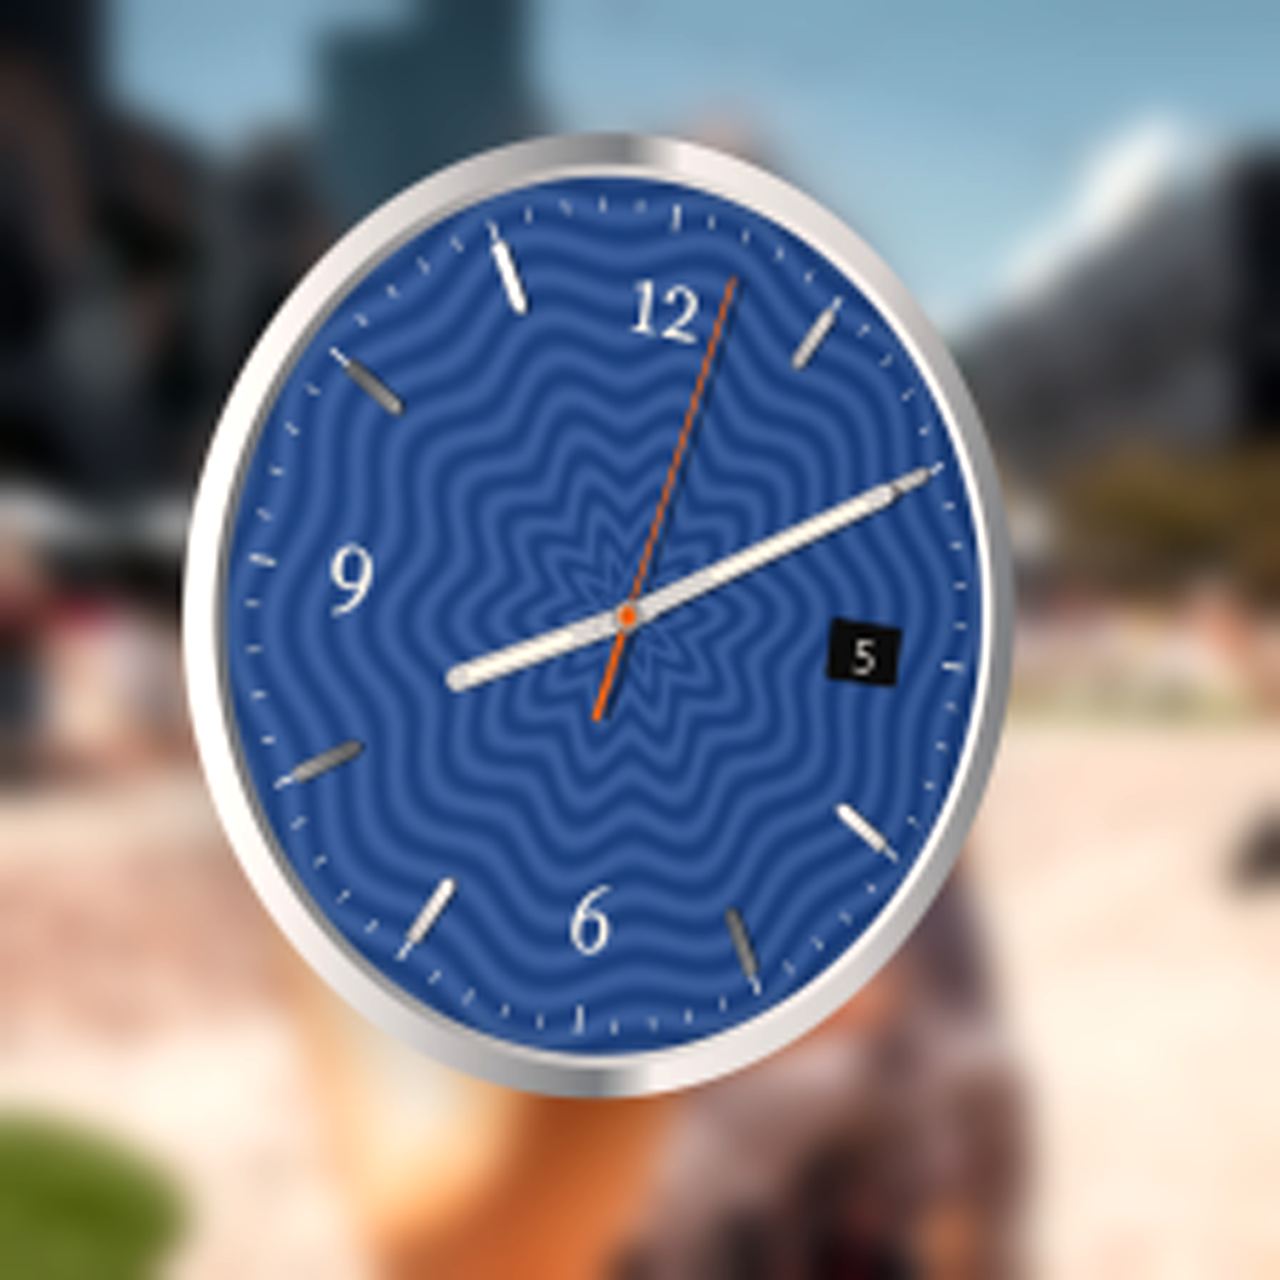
8:10:02
